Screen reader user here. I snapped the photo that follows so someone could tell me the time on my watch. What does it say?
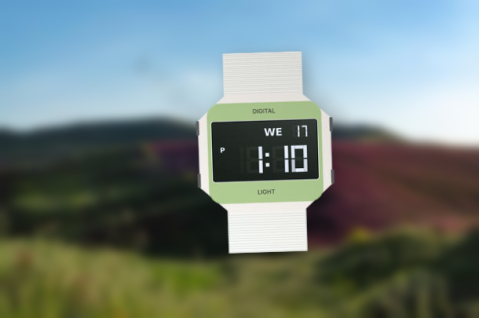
1:10
